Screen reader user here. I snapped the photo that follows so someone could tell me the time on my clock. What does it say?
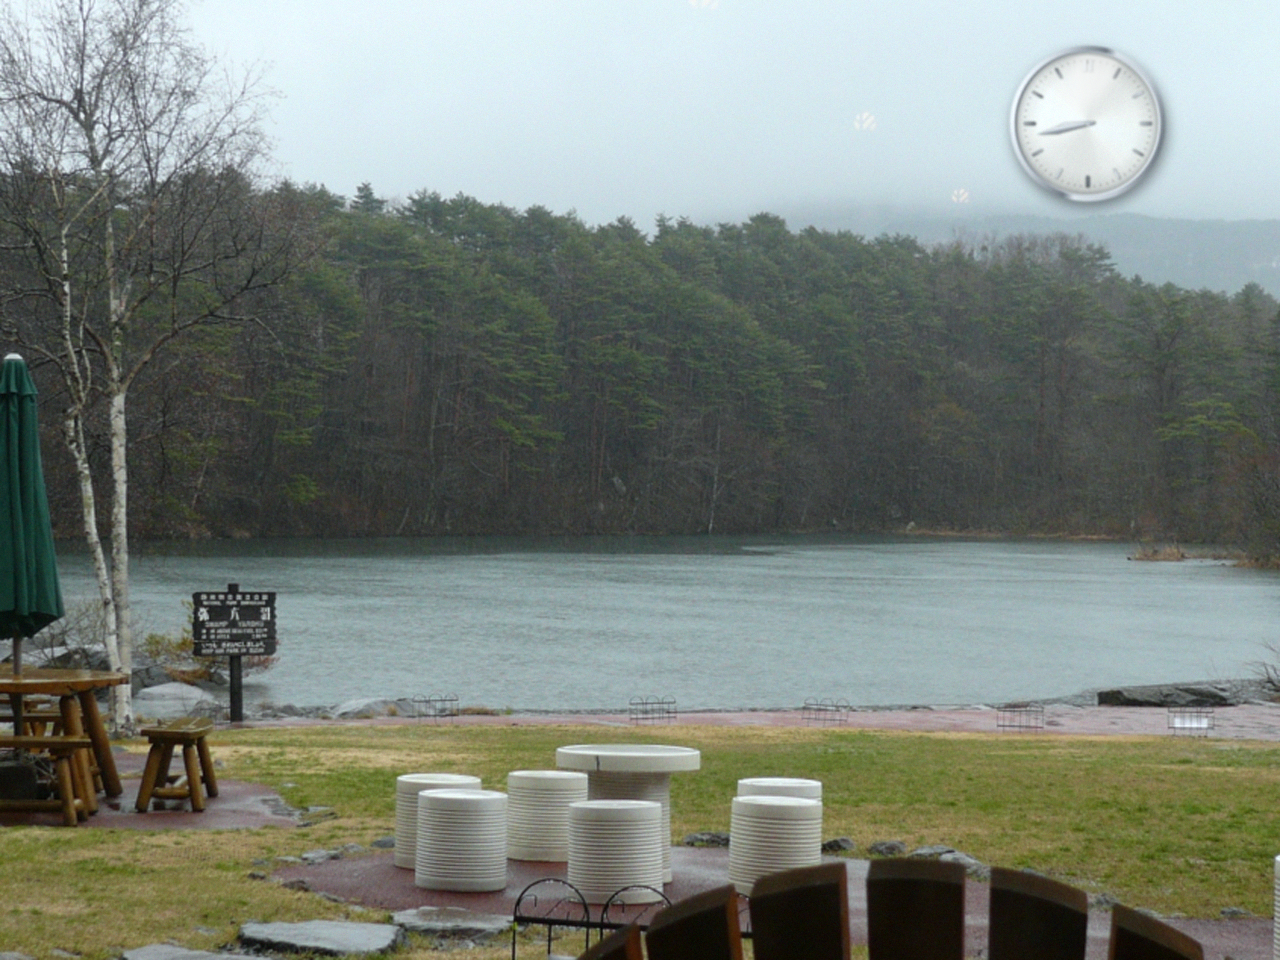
8:43
